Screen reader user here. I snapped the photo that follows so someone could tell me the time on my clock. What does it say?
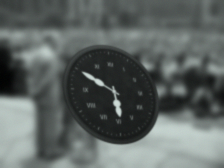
5:50
